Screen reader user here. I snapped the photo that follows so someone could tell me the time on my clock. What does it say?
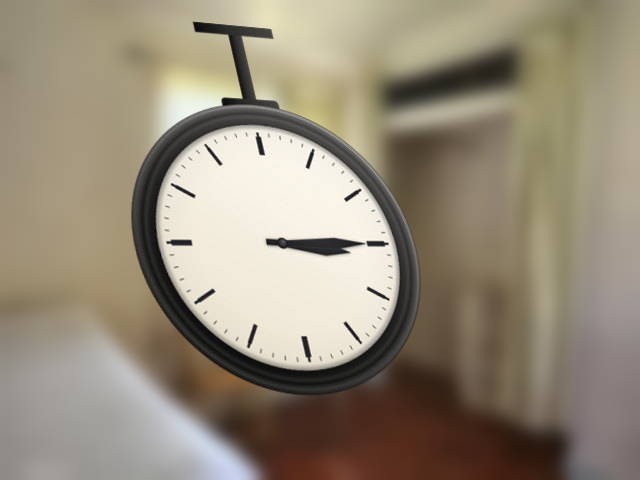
3:15
